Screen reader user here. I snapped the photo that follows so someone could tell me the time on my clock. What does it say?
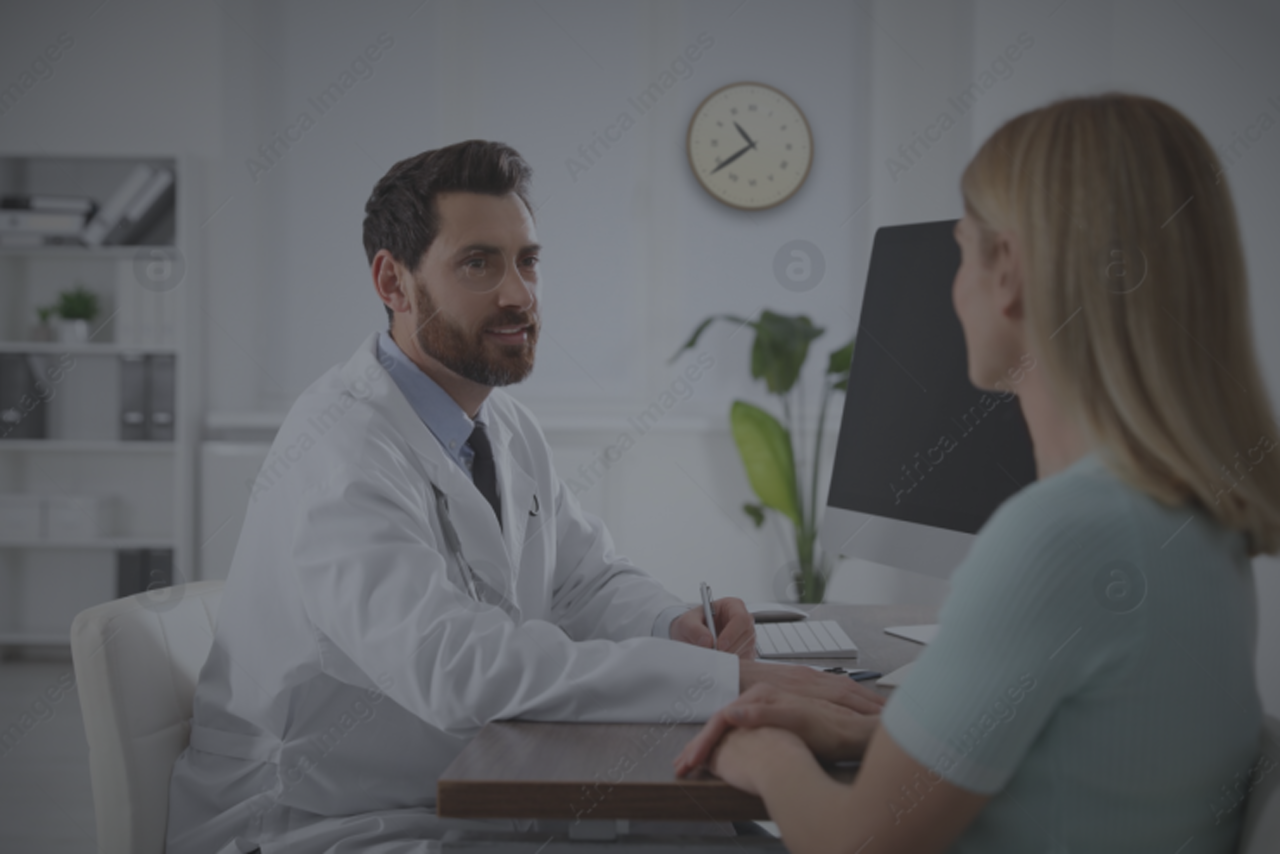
10:39
